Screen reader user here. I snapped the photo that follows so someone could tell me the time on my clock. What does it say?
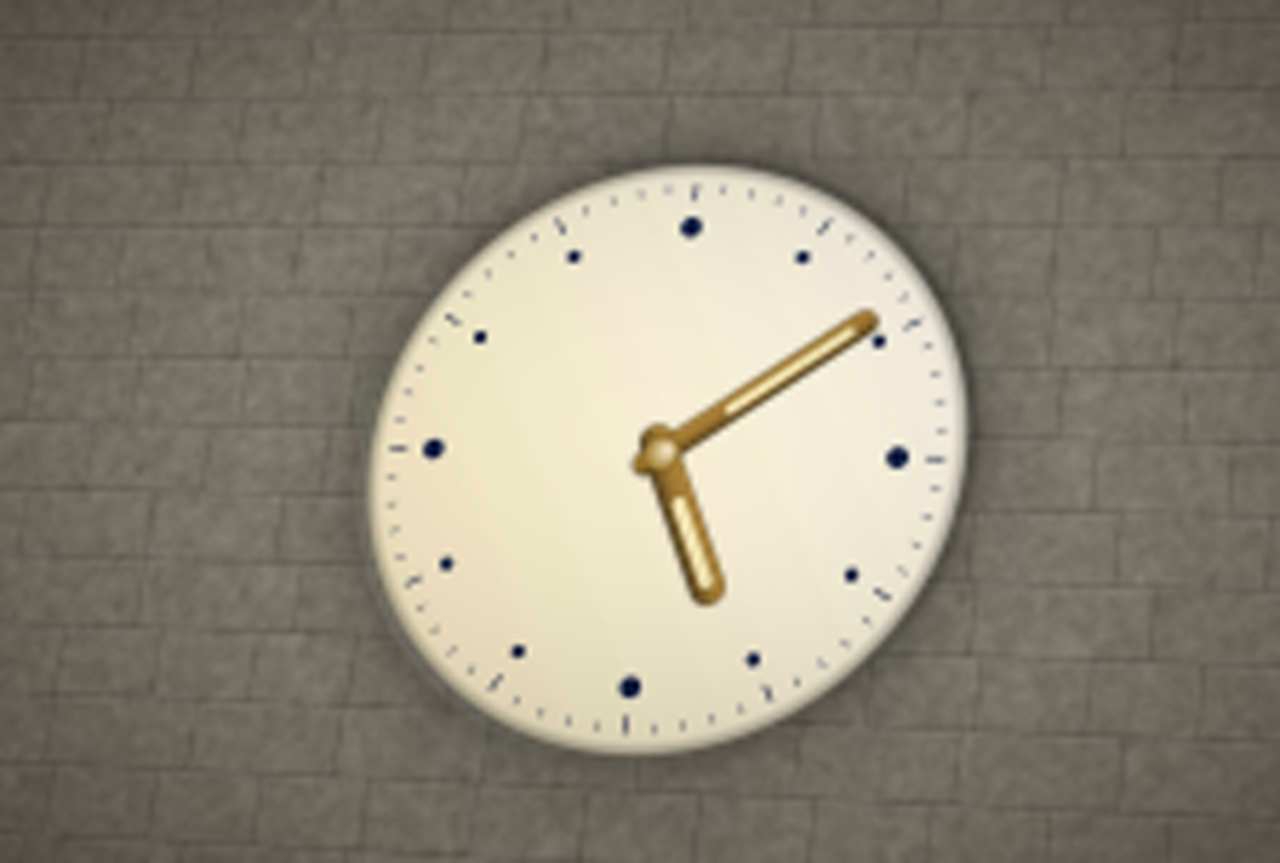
5:09
